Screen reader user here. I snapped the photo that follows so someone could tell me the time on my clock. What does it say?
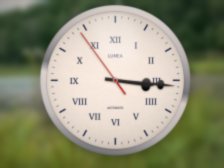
3:15:54
